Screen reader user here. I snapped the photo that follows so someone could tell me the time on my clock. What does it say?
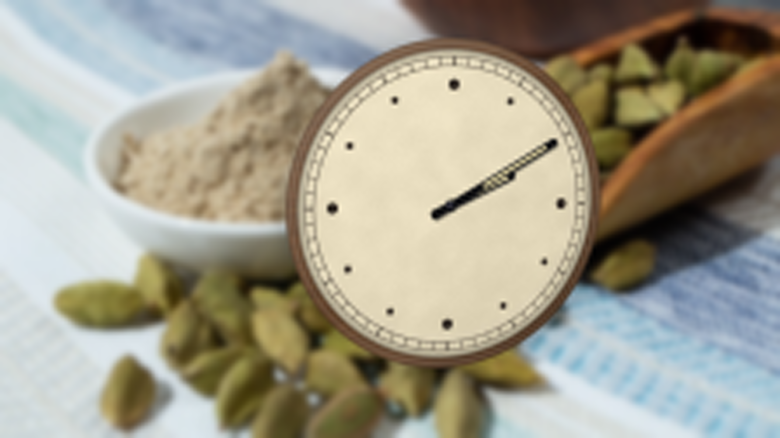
2:10
